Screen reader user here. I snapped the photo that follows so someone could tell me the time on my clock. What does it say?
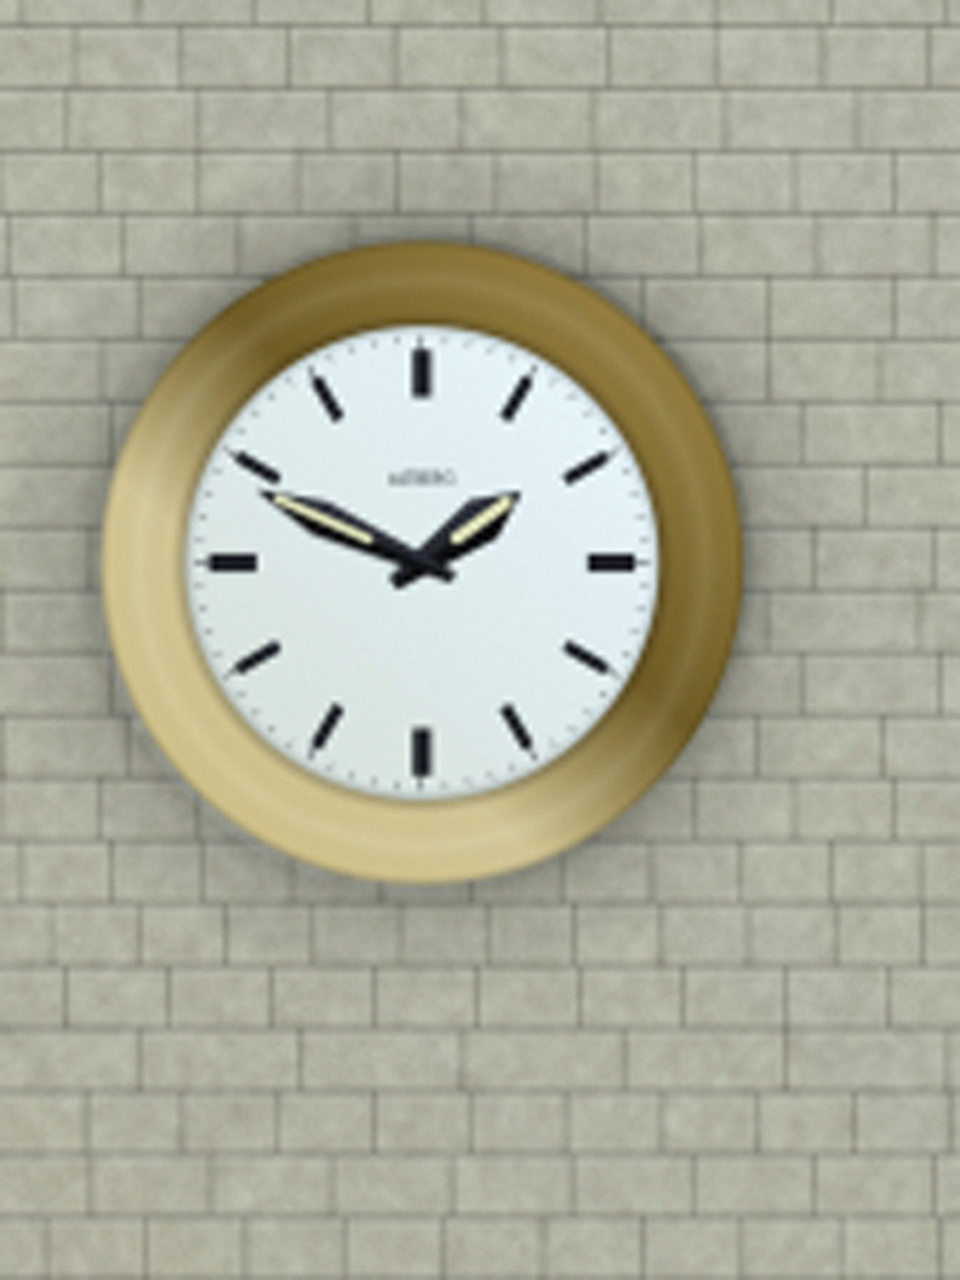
1:49
